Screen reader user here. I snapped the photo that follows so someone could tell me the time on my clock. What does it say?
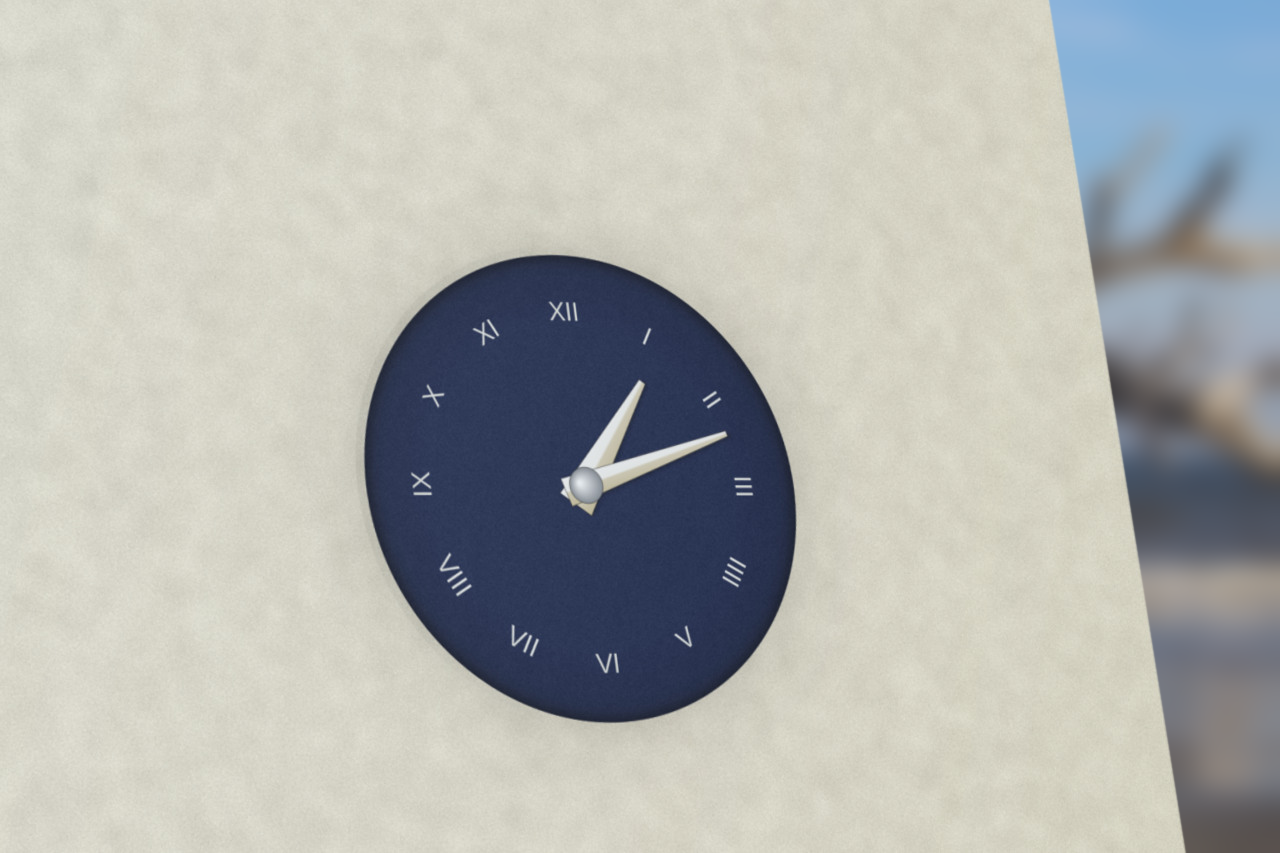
1:12
